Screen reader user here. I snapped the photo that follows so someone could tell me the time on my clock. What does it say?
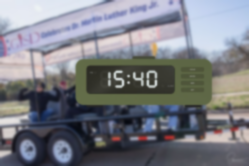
15:40
